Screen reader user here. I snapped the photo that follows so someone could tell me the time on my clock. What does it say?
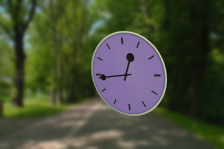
12:44
